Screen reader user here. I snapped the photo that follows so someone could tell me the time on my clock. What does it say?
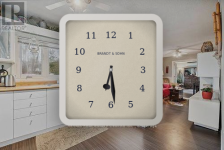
6:29
